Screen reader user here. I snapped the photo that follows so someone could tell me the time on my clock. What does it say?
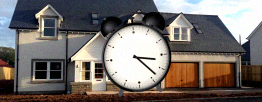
3:23
